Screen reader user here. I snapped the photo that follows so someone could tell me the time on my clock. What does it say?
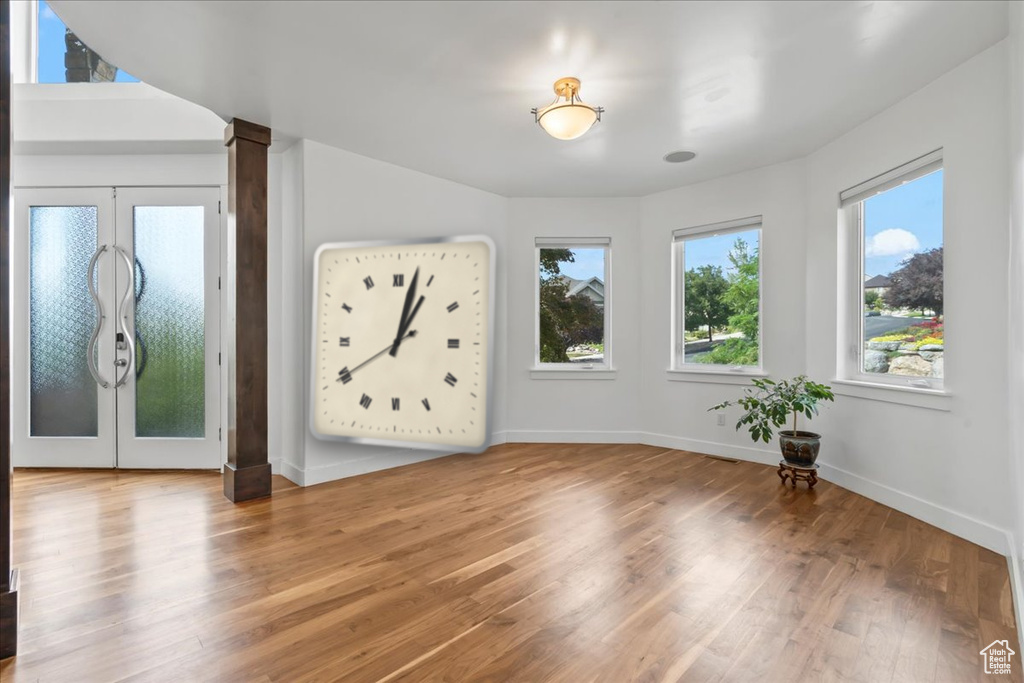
1:02:40
